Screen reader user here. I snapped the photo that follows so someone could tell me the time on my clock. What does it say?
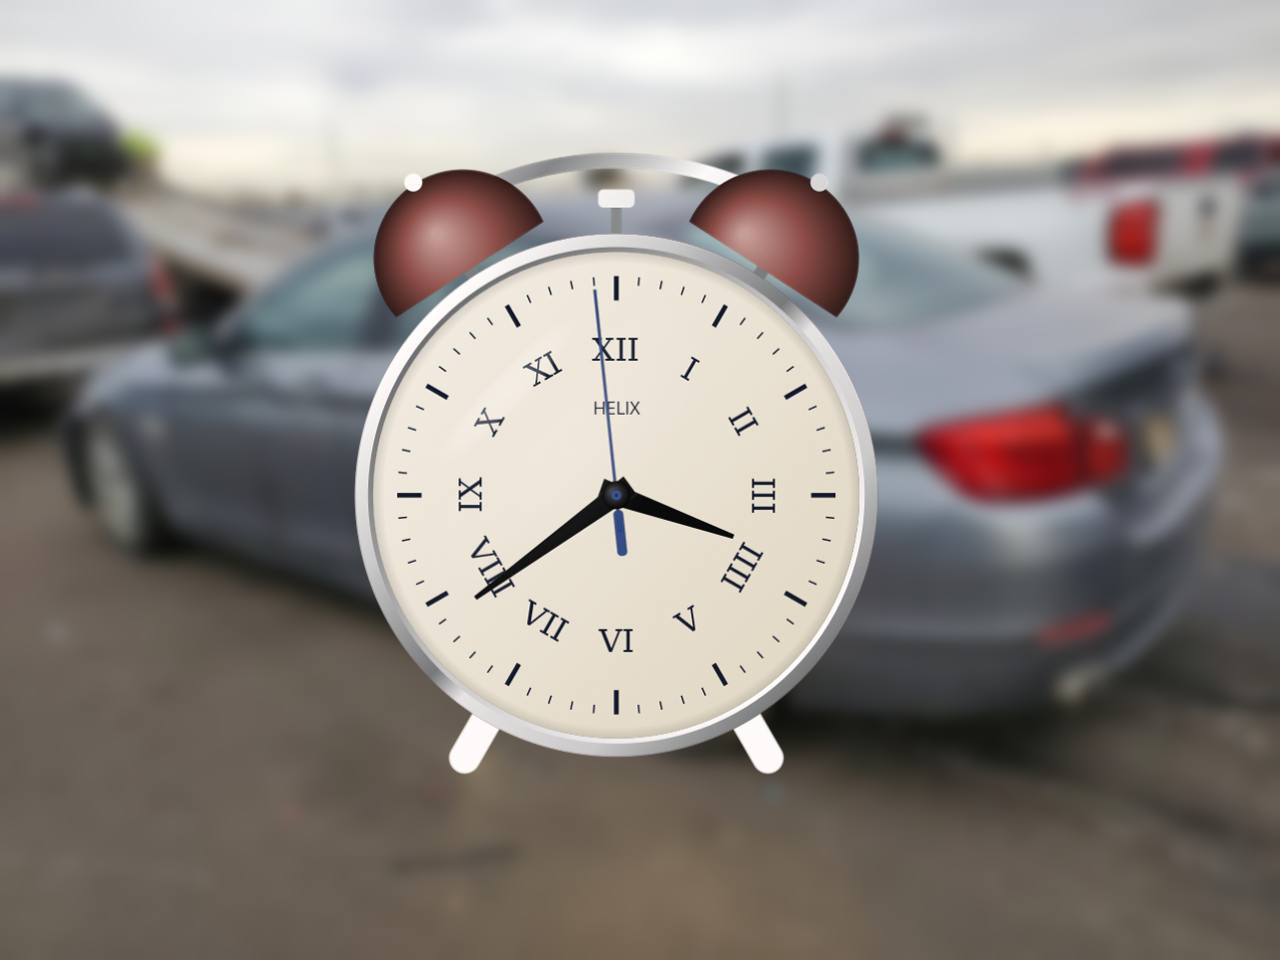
3:38:59
